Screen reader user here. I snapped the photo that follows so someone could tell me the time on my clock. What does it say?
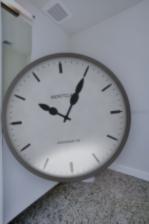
10:05
